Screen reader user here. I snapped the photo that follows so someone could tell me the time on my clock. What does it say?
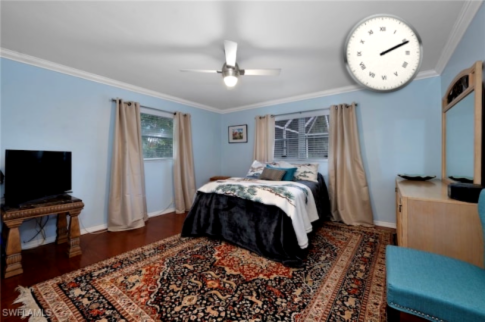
2:11
